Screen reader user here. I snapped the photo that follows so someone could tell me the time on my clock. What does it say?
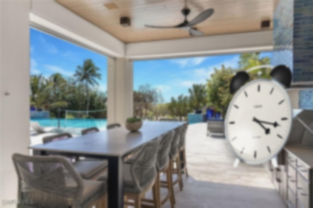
4:17
